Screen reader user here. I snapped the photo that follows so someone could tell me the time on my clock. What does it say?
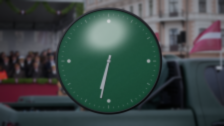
6:32
